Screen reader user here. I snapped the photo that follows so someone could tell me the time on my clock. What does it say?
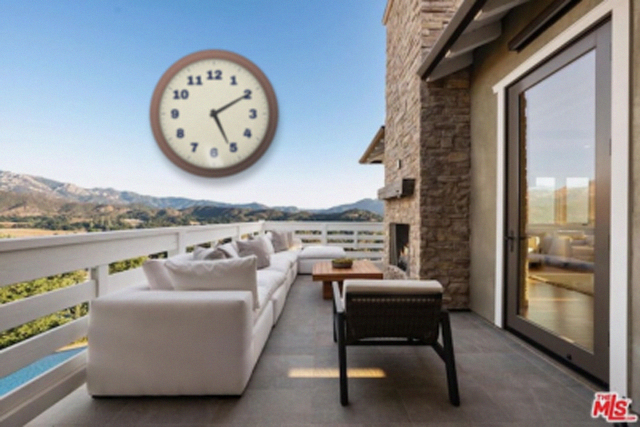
5:10
